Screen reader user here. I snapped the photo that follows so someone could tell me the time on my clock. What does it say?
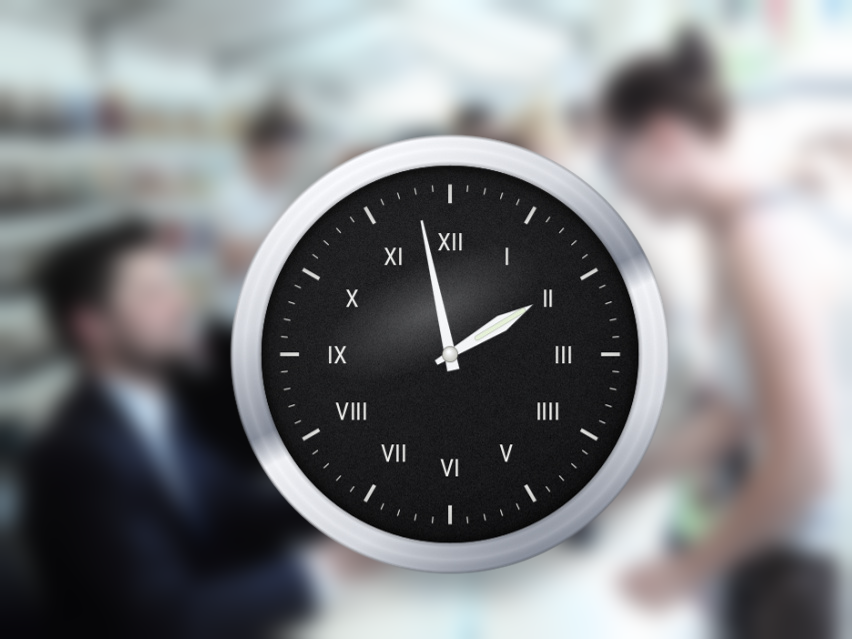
1:58
